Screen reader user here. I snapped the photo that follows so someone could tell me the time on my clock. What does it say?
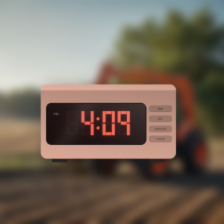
4:09
